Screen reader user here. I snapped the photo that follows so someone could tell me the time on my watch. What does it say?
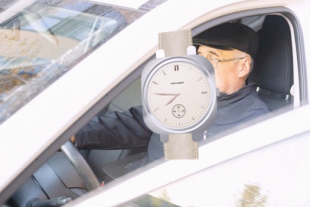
7:46
